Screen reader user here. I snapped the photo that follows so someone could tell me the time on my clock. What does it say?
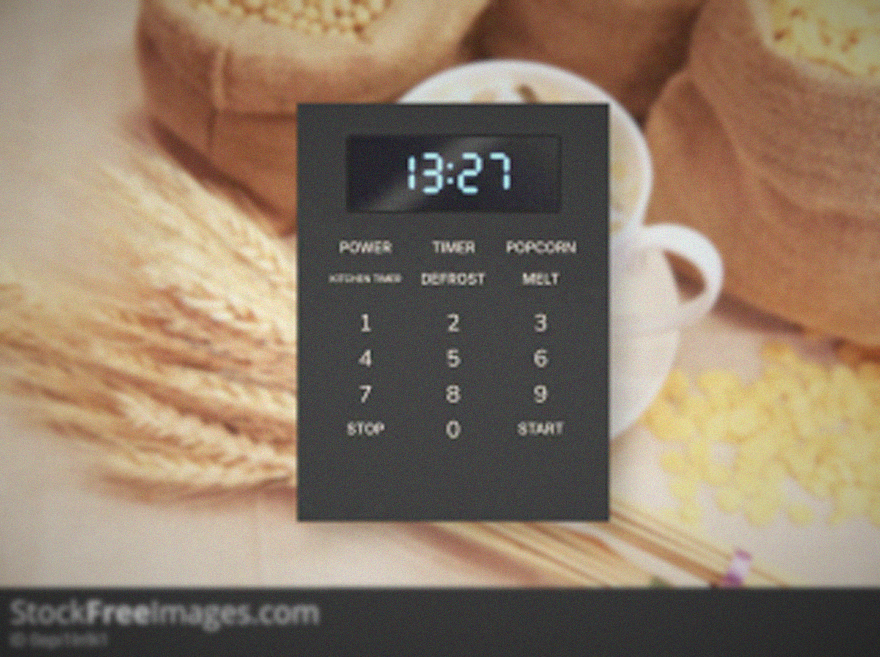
13:27
